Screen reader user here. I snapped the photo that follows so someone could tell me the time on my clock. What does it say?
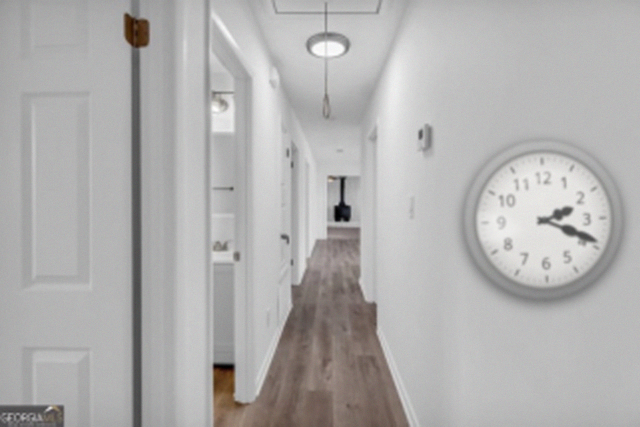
2:19
